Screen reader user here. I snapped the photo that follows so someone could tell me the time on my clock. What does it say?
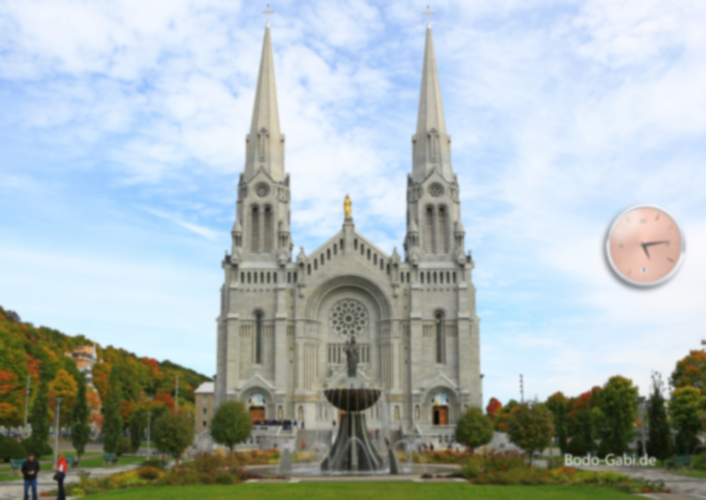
5:14
